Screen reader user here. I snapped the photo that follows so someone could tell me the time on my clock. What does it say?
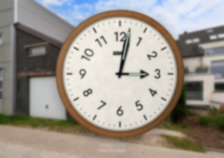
3:02
